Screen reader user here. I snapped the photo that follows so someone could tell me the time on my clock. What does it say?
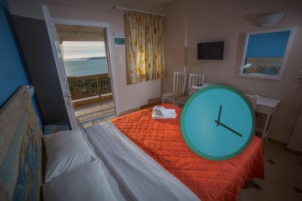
12:20
